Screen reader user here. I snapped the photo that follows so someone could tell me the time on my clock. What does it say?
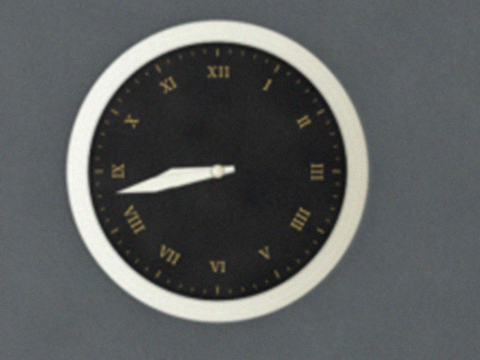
8:43
